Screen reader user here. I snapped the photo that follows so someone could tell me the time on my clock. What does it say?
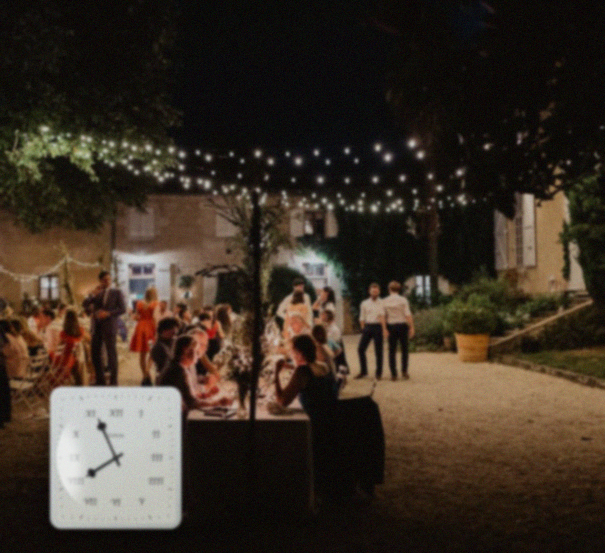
7:56
